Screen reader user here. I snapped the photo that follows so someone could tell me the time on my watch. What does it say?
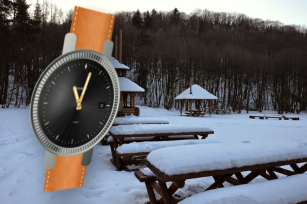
11:02
